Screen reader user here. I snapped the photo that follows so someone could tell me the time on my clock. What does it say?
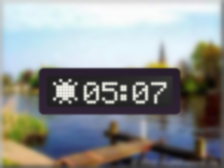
5:07
